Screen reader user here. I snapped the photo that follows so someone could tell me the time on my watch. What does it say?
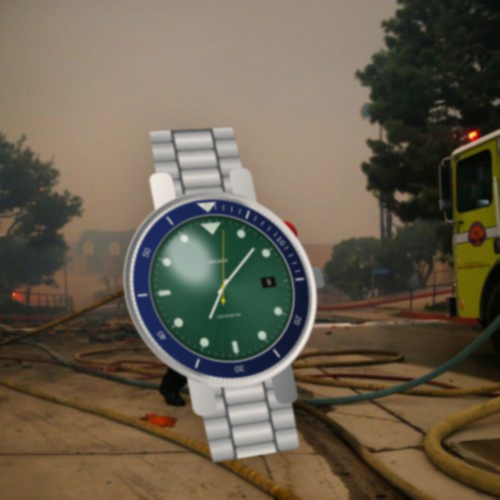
7:08:02
